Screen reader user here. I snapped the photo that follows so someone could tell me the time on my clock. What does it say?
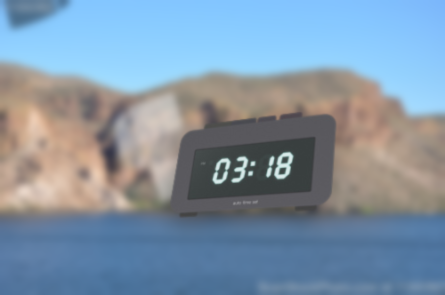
3:18
